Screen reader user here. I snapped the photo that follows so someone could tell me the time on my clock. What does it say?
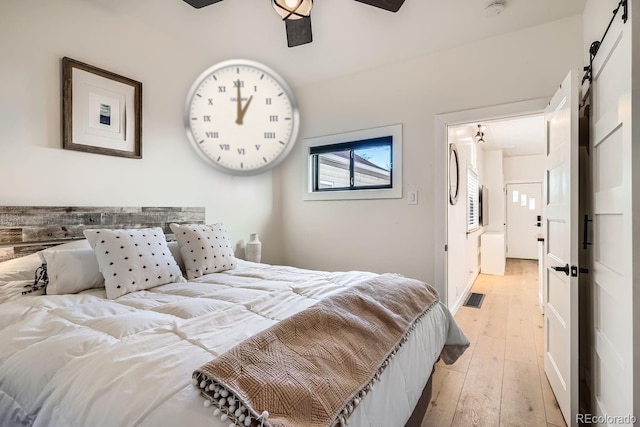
1:00
